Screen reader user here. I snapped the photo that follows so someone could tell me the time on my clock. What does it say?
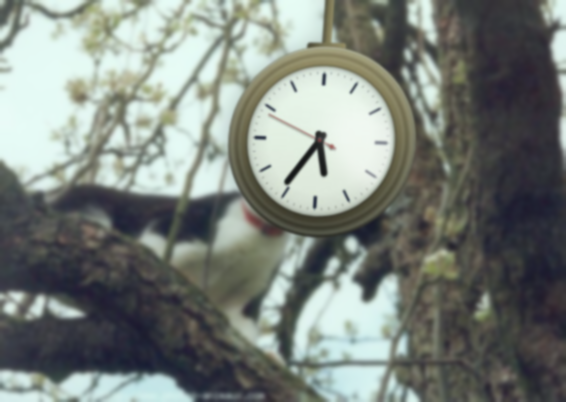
5:35:49
